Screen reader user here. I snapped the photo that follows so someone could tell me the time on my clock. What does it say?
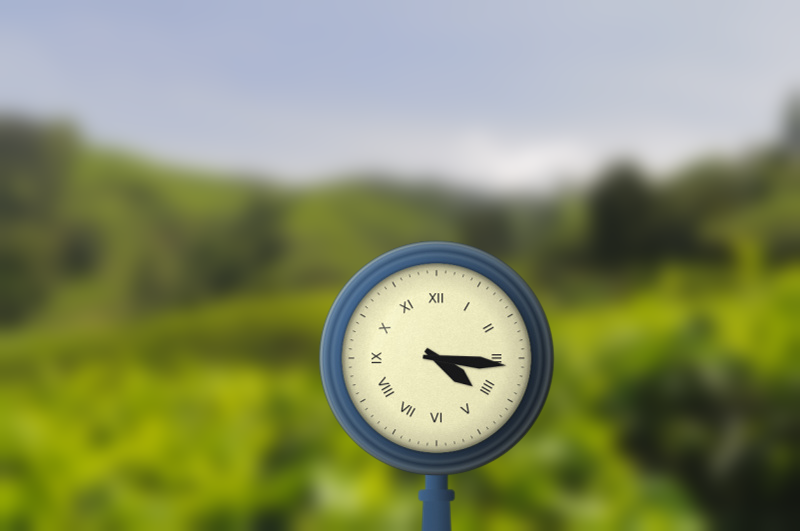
4:16
